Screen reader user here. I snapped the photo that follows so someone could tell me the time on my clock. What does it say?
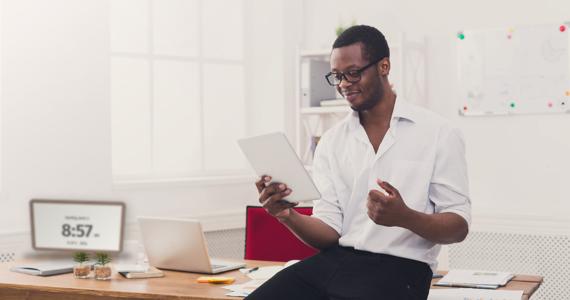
8:57
